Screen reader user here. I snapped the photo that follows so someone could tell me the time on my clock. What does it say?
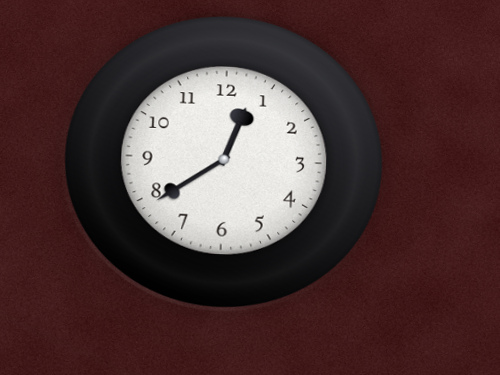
12:39
